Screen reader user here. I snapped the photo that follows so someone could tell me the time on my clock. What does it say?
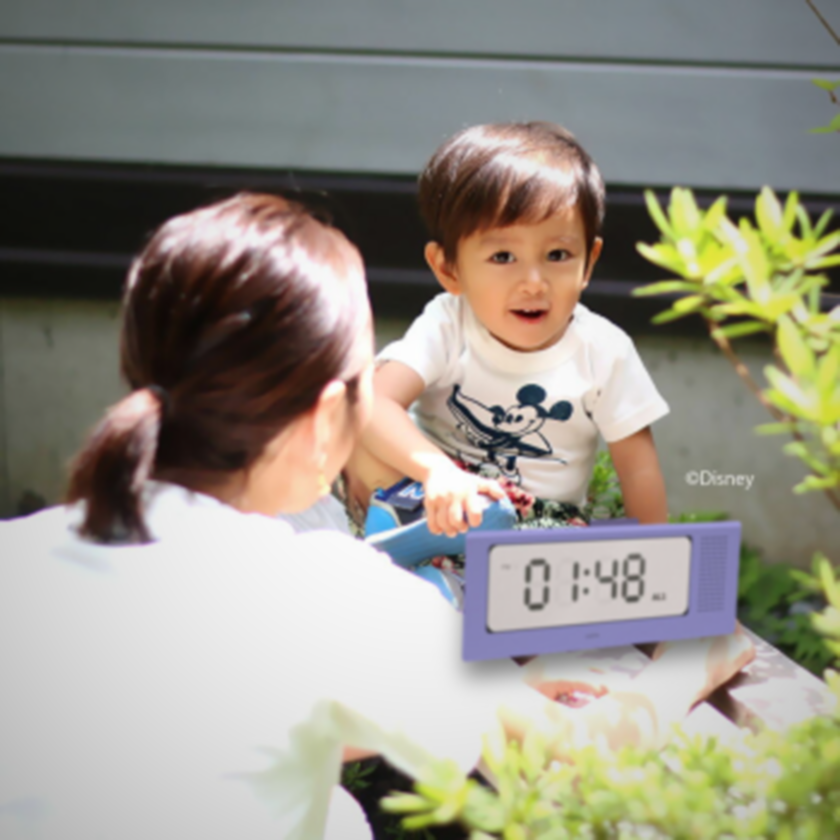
1:48
